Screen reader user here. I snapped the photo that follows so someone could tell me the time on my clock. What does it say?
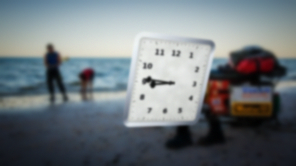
8:46
